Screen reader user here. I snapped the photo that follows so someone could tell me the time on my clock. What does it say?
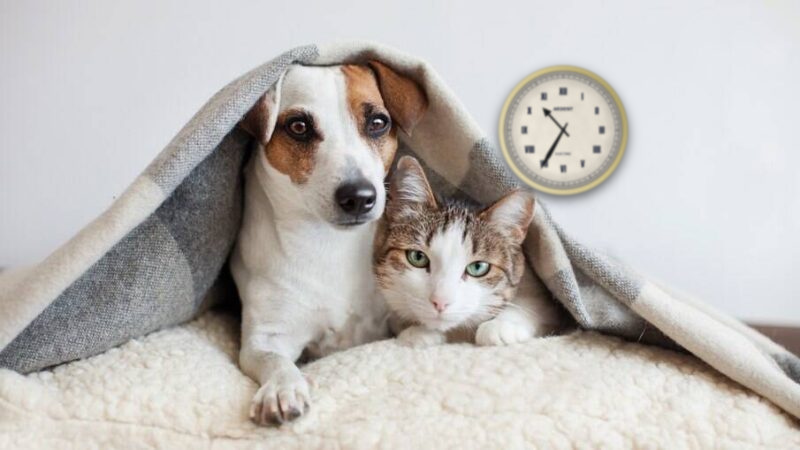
10:35
